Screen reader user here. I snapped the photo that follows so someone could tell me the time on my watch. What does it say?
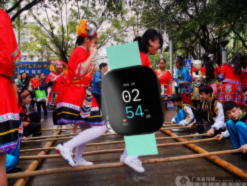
2:54
